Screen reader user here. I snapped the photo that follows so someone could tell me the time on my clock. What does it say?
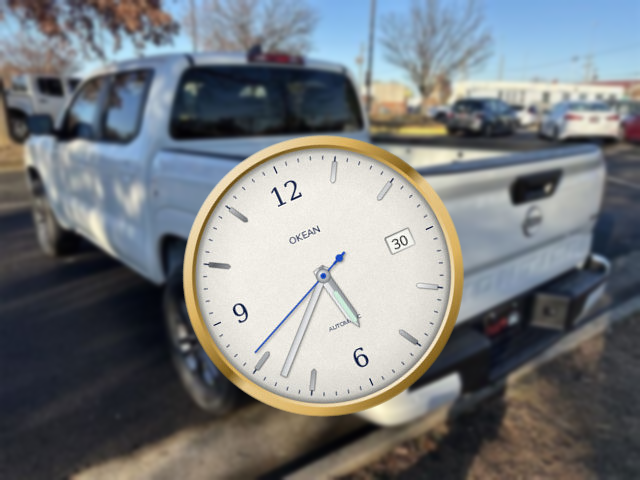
5:37:41
